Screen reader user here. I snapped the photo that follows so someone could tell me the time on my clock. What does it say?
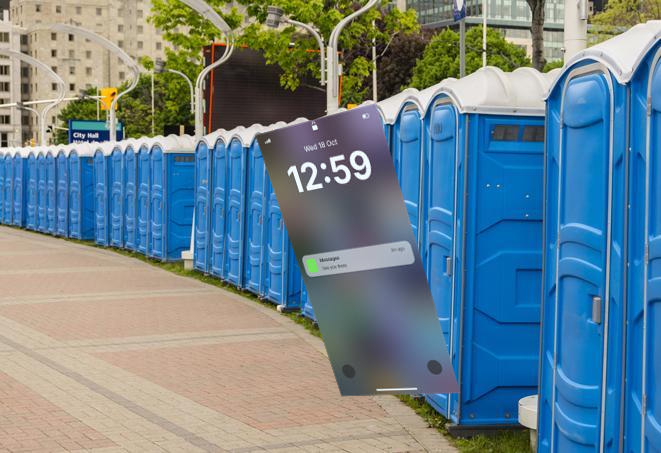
12:59
